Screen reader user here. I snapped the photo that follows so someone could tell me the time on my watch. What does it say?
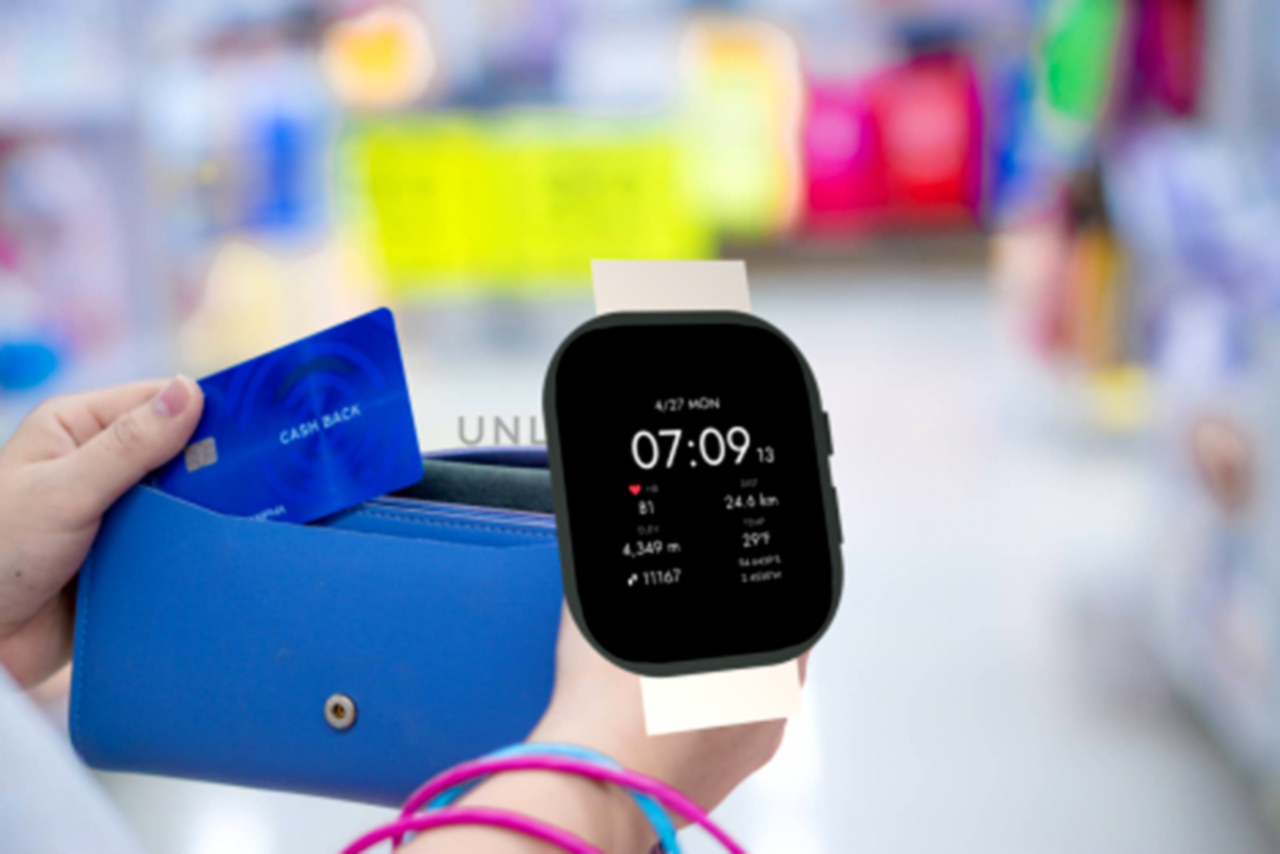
7:09
